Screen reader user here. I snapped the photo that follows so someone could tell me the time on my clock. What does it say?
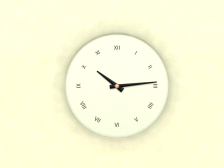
10:14
